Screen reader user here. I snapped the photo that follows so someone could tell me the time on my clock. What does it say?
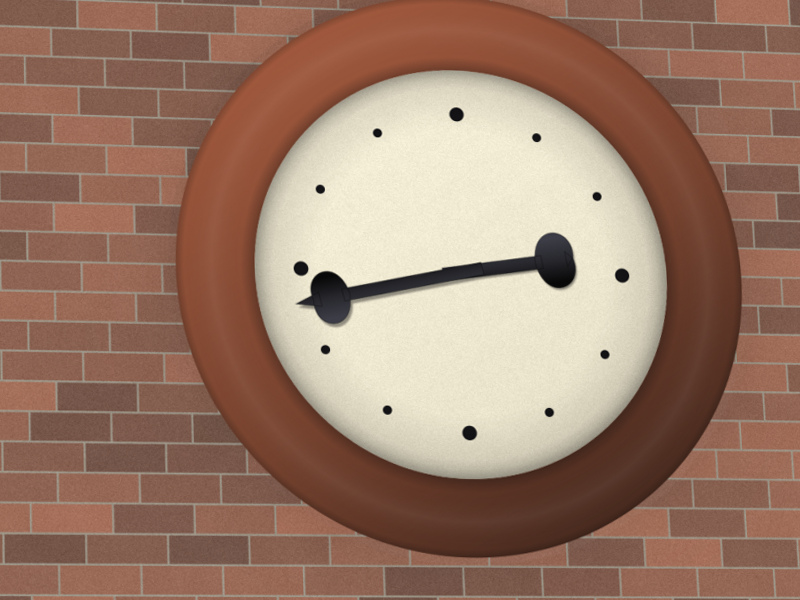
2:43
